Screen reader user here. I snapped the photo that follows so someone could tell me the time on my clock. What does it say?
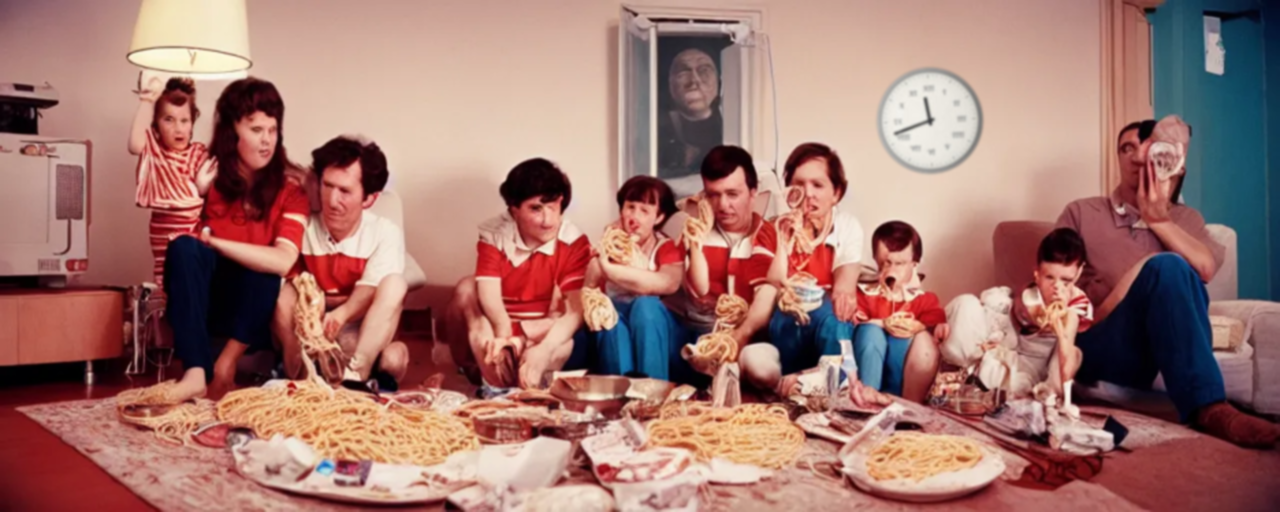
11:42
